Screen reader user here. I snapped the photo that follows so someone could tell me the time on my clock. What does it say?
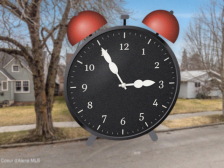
2:55
